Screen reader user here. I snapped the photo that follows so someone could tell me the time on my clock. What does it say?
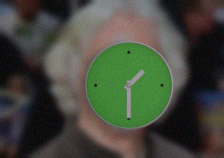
1:30
